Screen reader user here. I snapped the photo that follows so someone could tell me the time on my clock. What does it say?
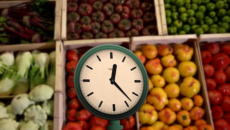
12:23
